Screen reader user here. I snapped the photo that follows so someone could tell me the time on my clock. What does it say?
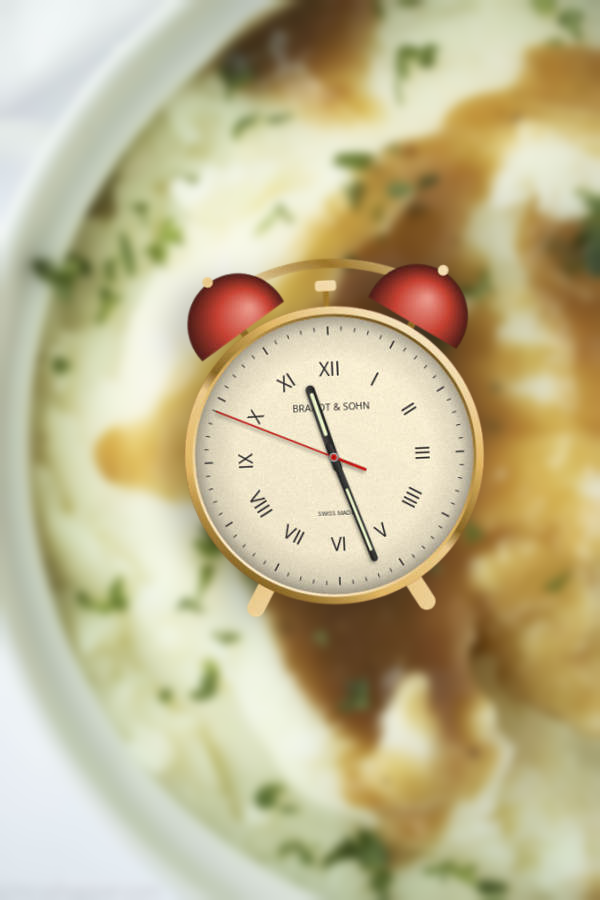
11:26:49
